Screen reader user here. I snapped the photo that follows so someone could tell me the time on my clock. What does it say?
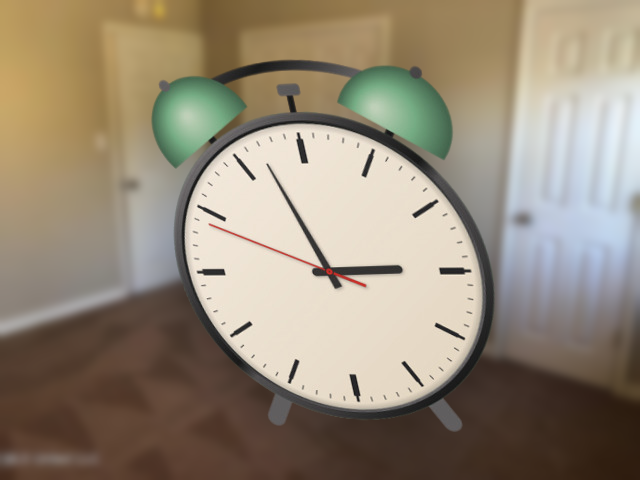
2:56:49
